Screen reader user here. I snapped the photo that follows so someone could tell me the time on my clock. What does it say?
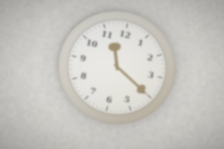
11:20
